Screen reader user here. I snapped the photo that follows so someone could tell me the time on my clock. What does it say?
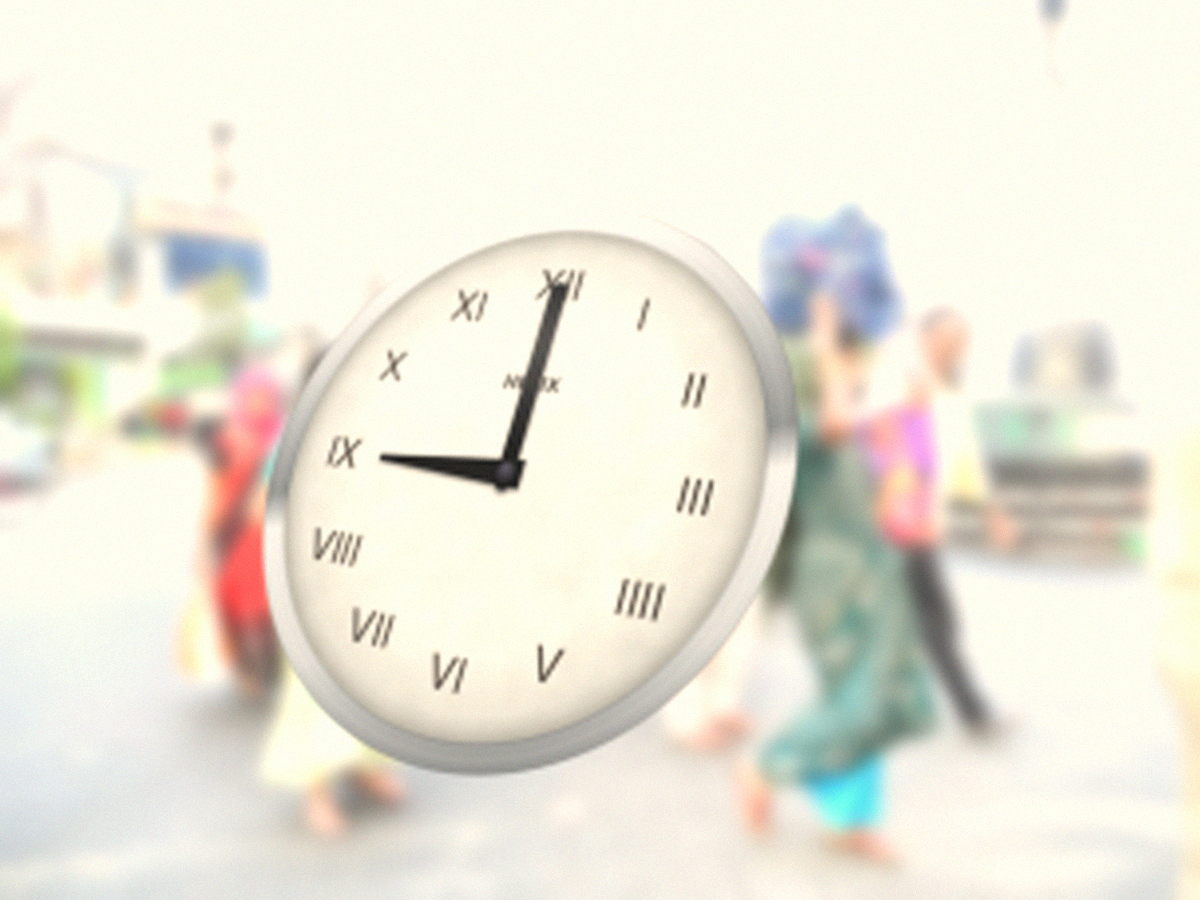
9:00
